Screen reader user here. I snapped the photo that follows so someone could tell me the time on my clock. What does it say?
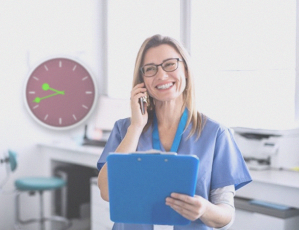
9:42
